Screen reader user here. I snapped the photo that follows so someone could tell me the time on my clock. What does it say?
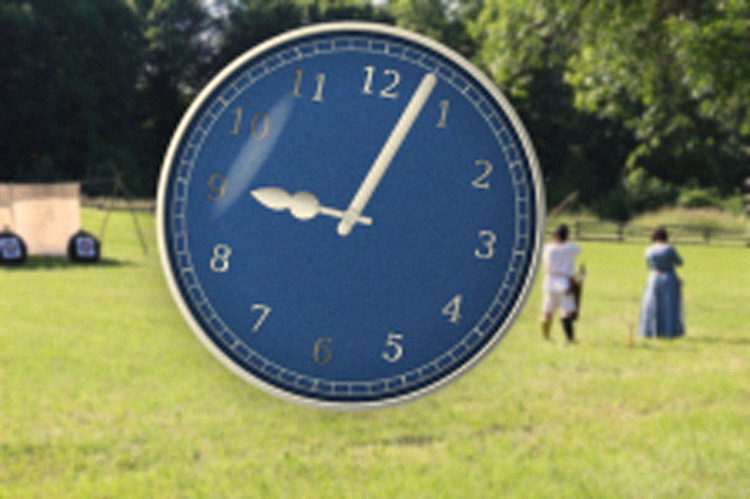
9:03
